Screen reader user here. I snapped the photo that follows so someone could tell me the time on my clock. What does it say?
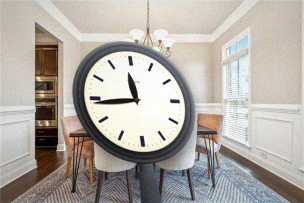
11:44
